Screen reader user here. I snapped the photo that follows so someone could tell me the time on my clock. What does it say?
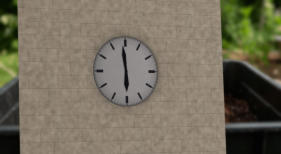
5:59
